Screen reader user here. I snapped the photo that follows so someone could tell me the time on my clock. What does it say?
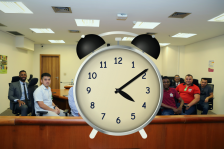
4:09
